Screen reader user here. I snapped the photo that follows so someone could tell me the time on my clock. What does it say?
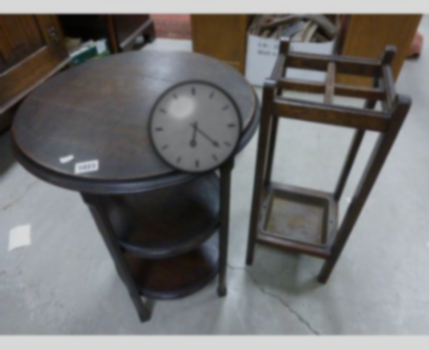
6:22
